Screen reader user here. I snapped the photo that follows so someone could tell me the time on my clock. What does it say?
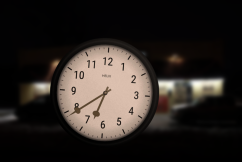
6:39
